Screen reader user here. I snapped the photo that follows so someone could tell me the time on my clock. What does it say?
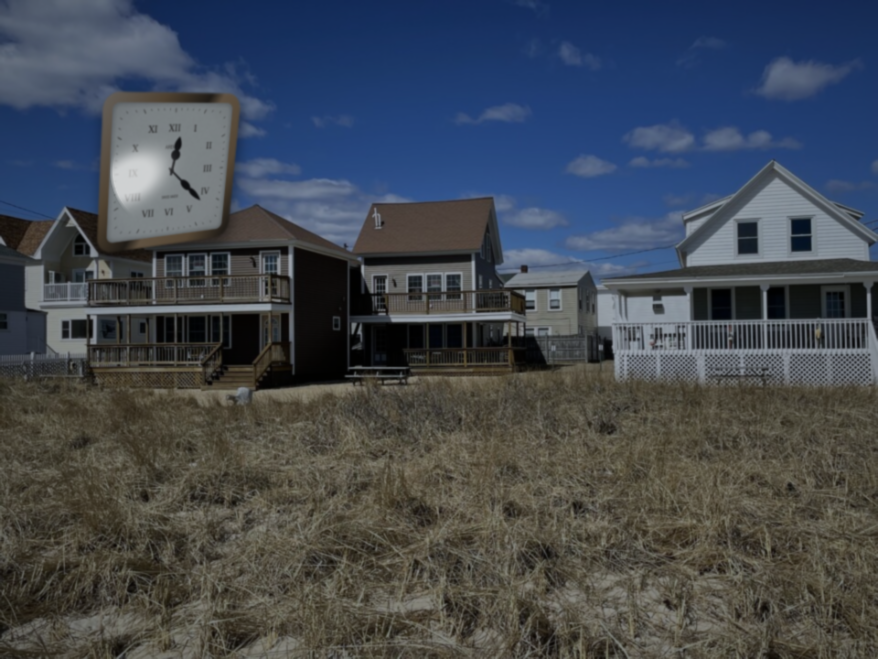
12:22
